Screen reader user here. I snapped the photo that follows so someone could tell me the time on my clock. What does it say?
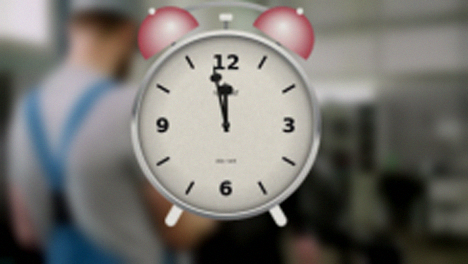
11:58
